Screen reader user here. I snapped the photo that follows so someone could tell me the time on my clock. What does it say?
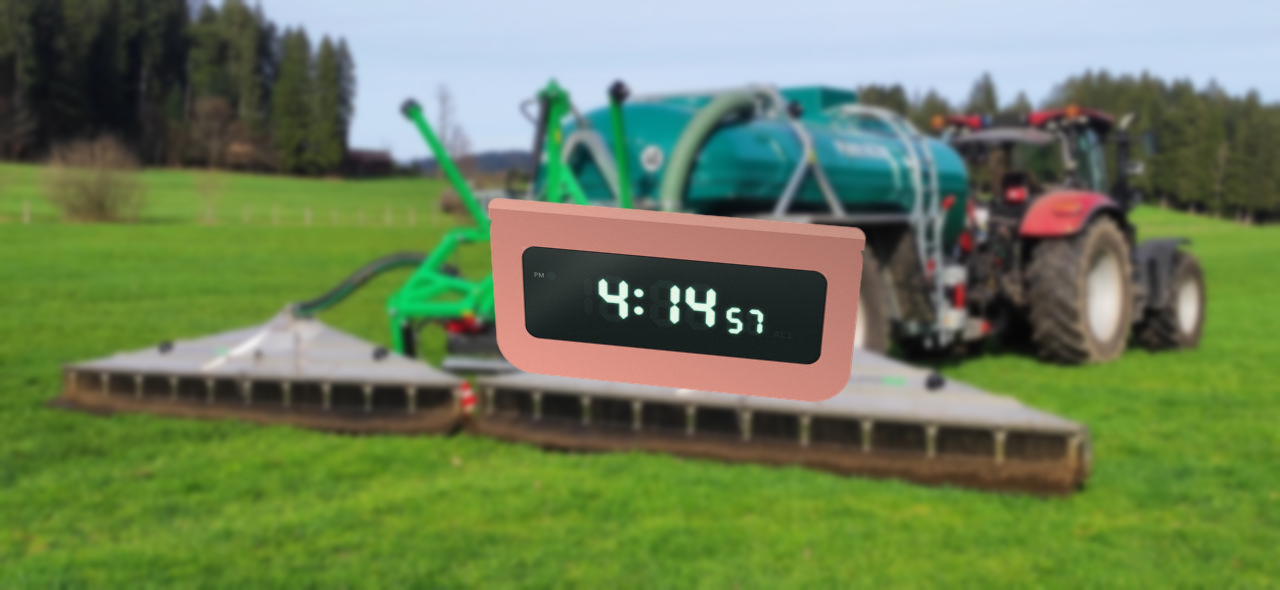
4:14:57
